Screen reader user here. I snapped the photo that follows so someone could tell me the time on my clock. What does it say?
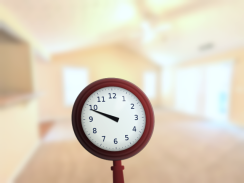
9:49
